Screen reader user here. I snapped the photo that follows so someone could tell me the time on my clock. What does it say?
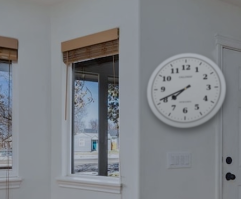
7:41
